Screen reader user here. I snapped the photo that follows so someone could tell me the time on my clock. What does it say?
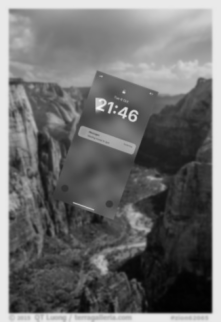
21:46
